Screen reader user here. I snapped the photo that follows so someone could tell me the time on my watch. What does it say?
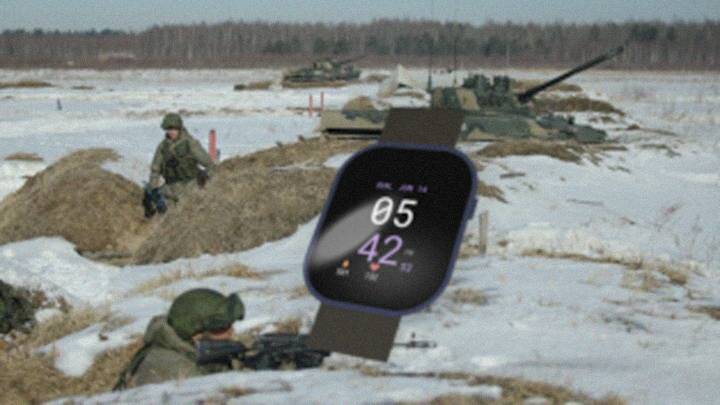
5:42
